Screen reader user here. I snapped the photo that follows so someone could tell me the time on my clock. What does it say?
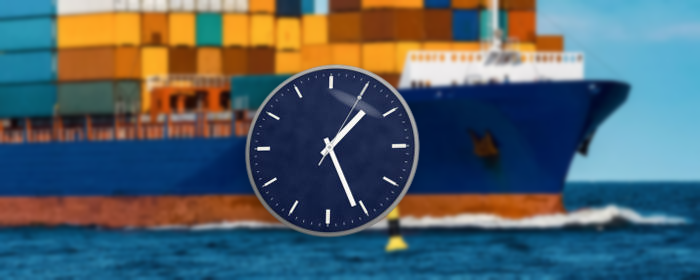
1:26:05
